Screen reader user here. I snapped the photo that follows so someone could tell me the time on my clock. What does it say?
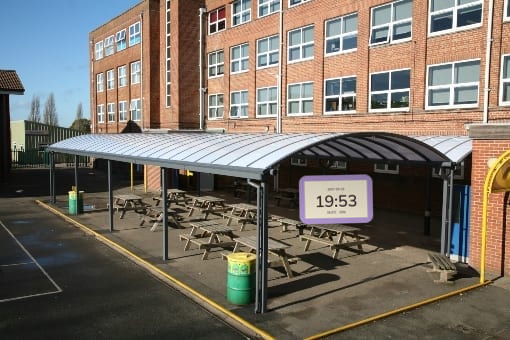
19:53
